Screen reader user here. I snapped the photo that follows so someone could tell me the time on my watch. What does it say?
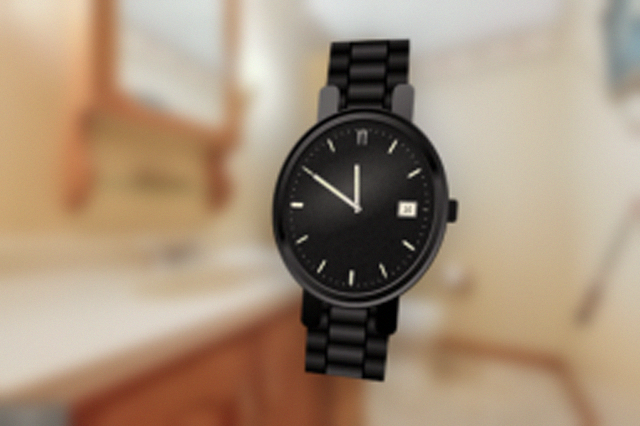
11:50
